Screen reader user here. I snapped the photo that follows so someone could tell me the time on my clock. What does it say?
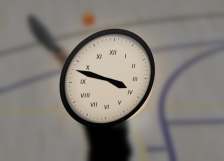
3:48
